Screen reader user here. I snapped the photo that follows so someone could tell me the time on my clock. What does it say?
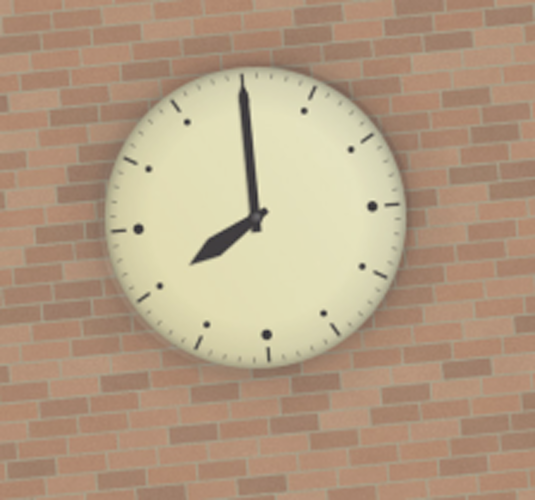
8:00
